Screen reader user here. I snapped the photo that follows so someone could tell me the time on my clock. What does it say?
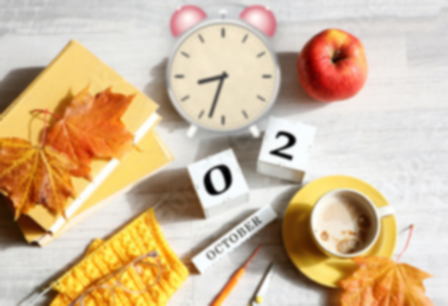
8:33
